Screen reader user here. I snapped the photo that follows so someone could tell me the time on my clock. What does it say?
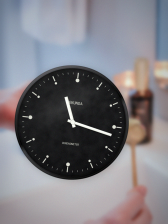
11:17
